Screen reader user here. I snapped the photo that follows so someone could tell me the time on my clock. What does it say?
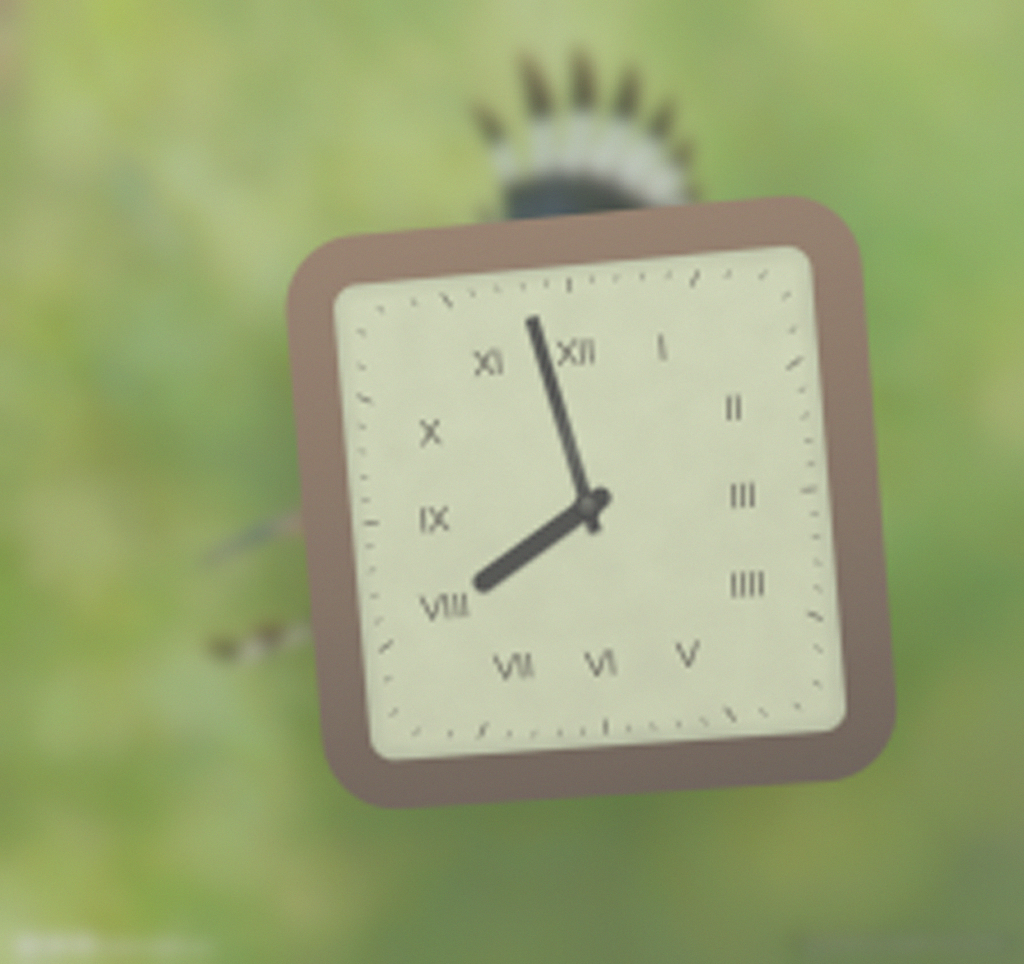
7:58
